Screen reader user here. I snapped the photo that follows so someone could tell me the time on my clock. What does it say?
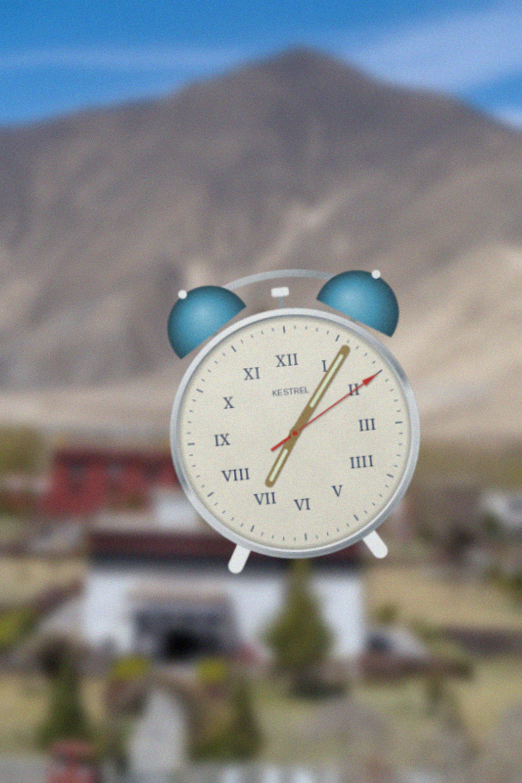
7:06:10
